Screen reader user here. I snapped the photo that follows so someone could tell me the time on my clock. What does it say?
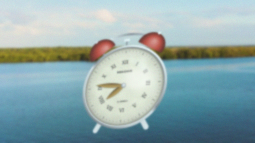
7:46
